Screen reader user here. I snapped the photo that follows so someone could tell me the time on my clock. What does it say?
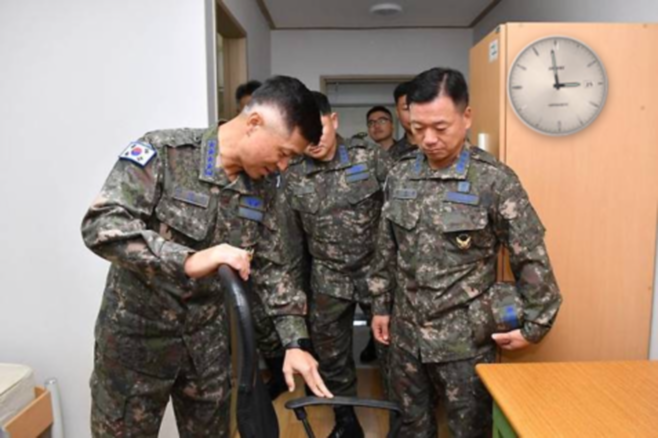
2:59
